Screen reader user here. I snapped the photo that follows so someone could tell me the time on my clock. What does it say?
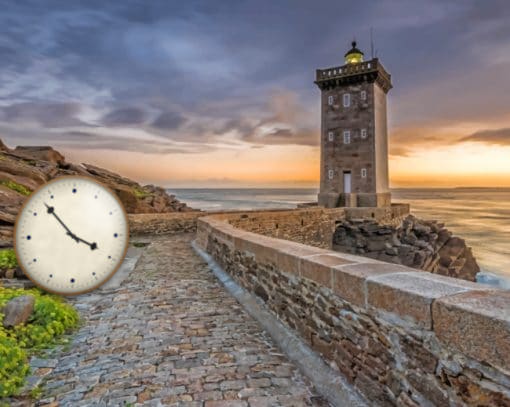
3:53
